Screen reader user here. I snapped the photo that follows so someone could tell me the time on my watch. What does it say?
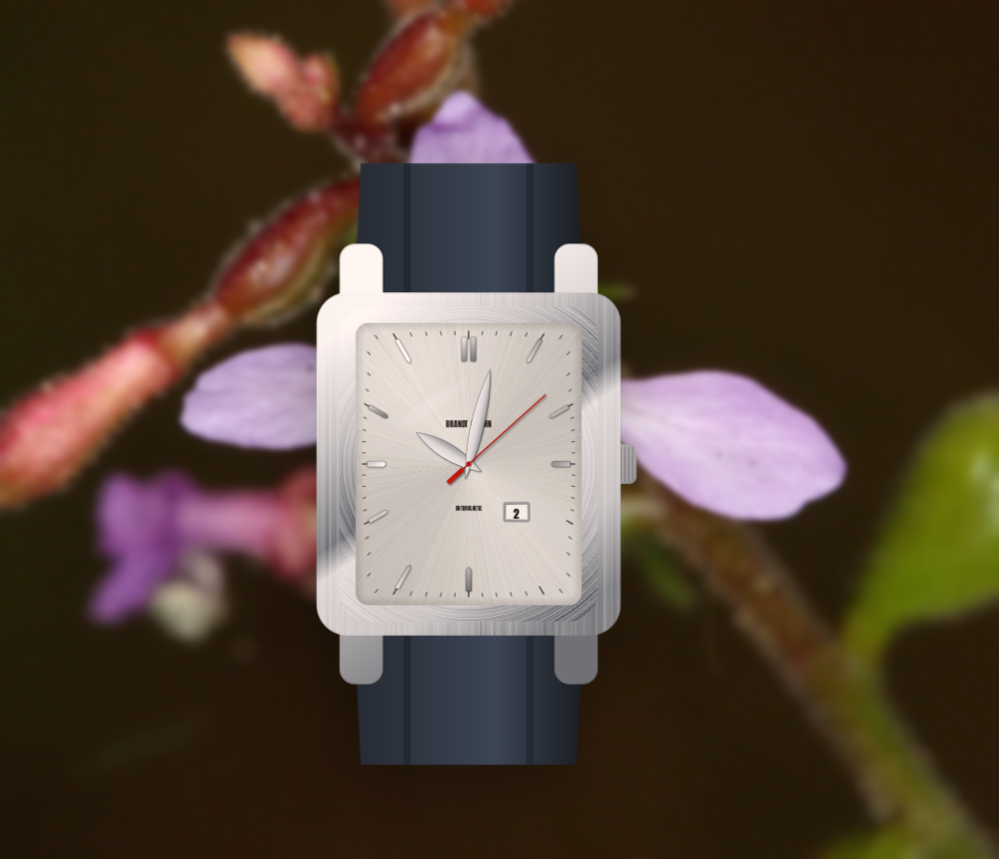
10:02:08
